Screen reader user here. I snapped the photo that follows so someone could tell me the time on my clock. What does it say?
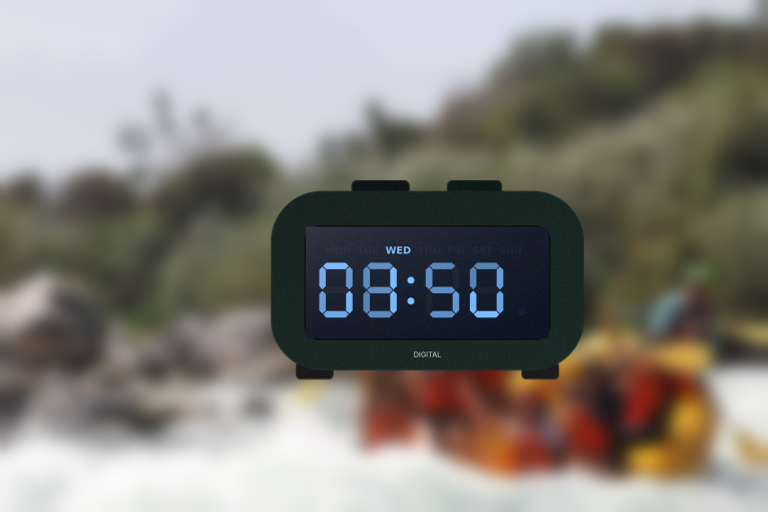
8:50
